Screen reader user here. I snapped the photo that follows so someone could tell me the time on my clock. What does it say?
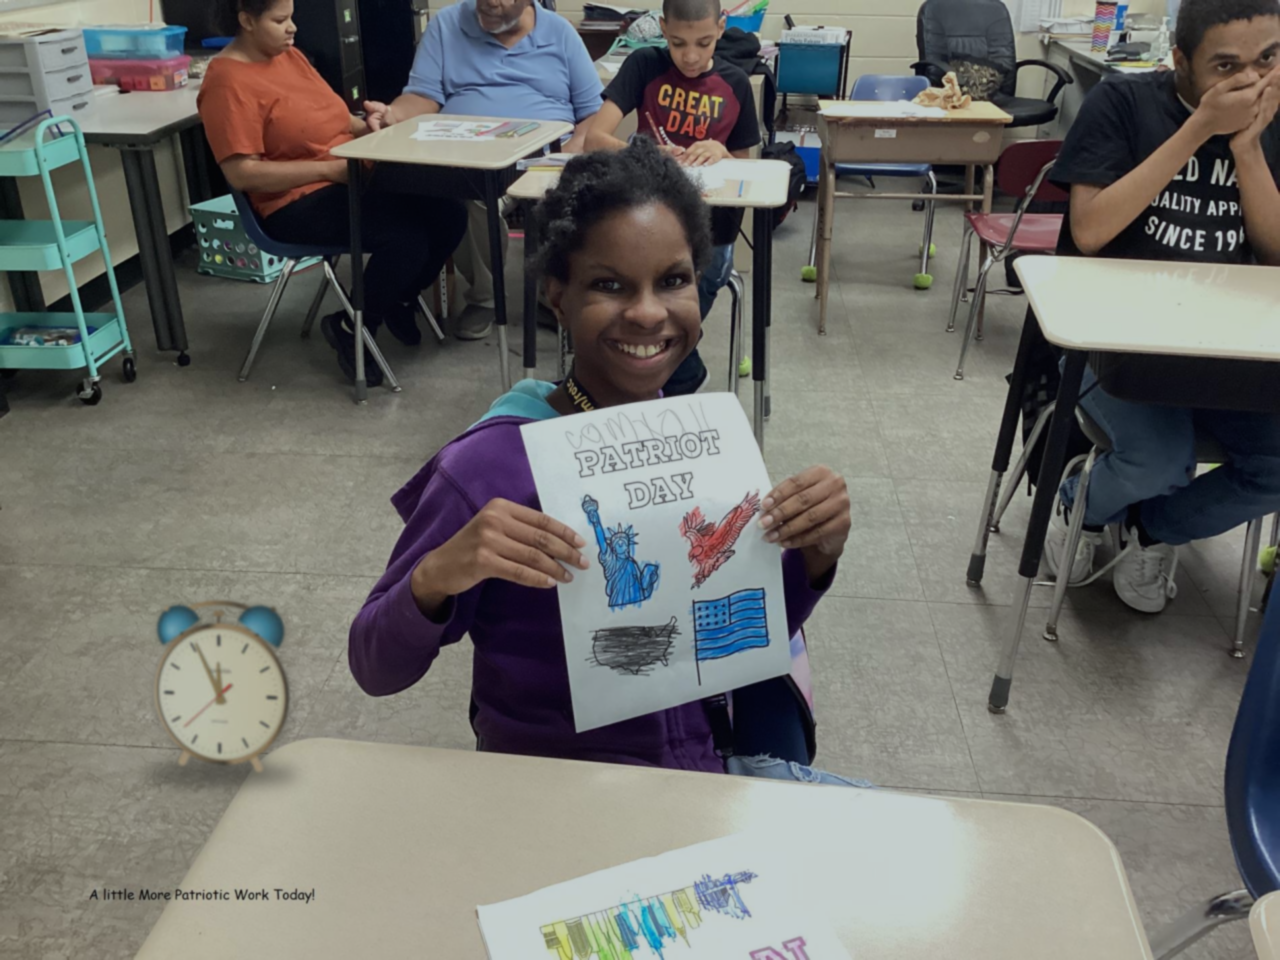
11:55:38
